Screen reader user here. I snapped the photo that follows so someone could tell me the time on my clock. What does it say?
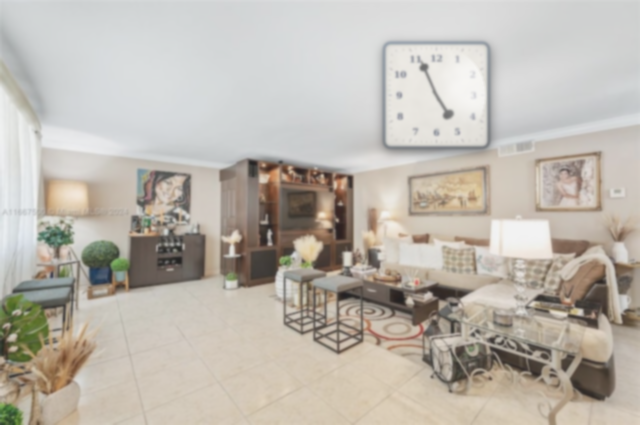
4:56
